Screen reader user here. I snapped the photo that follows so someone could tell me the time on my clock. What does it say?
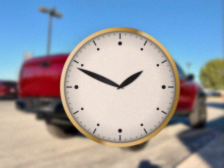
1:49
